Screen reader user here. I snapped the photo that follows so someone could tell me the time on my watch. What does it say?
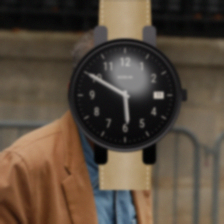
5:50
